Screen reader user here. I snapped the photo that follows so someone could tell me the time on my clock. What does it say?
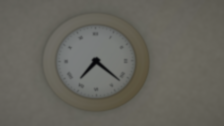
7:22
